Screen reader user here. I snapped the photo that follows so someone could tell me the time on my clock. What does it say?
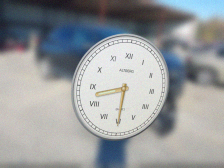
8:30
